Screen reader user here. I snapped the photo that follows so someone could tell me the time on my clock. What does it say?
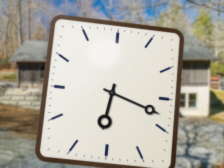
6:18
